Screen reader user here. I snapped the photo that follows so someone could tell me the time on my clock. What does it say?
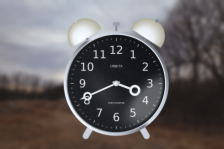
3:41
